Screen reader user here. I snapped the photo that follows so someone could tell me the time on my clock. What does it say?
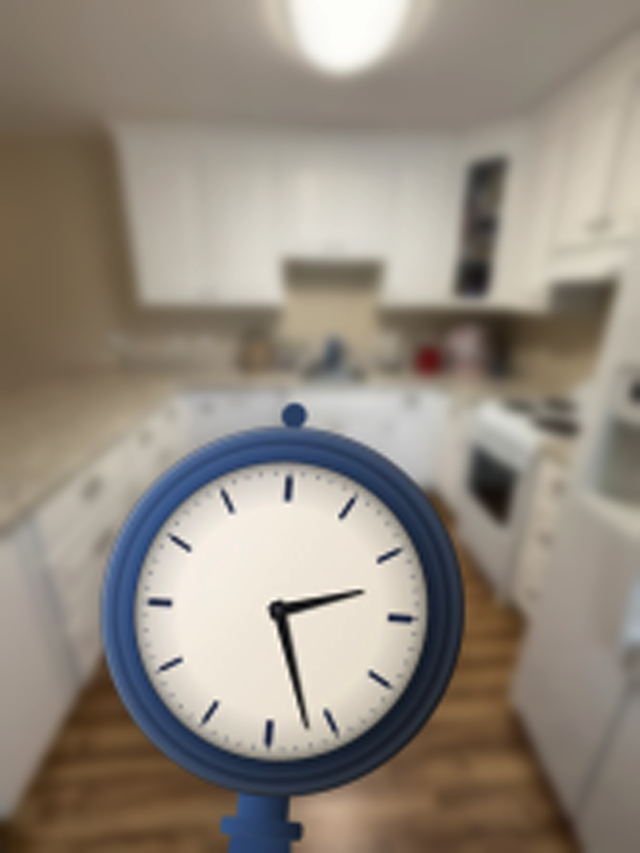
2:27
